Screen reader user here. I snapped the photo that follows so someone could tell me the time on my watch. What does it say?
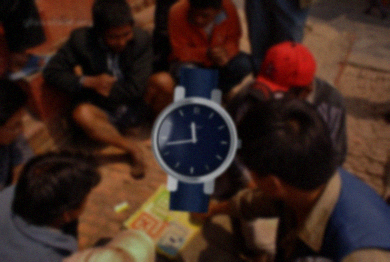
11:43
